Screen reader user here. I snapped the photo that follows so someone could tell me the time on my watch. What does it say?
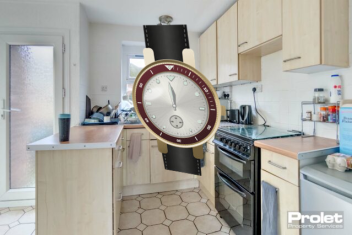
11:59
